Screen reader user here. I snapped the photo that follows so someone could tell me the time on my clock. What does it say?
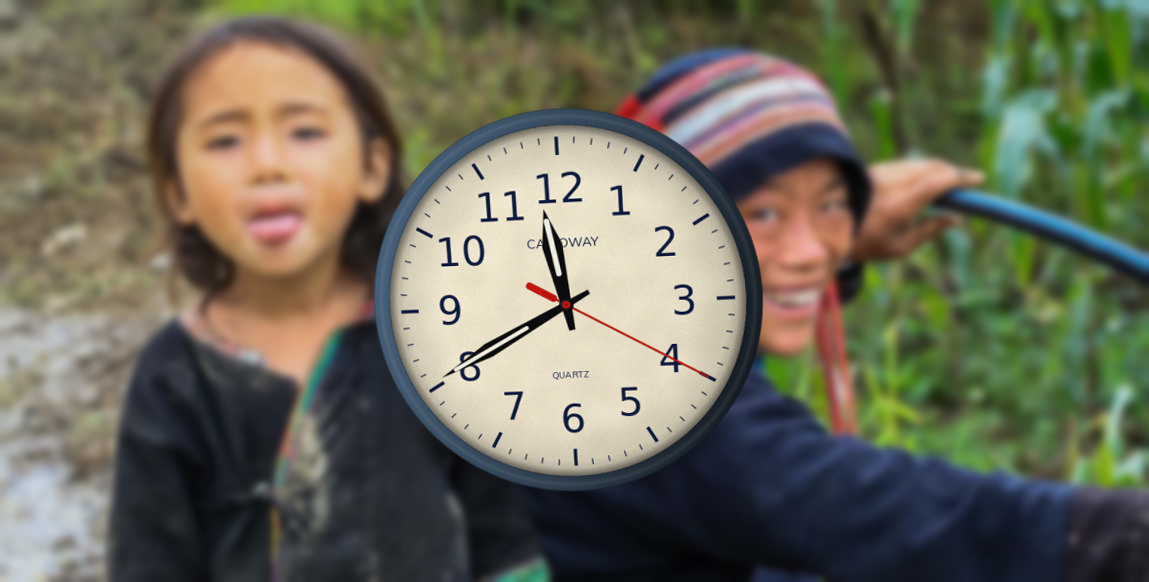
11:40:20
